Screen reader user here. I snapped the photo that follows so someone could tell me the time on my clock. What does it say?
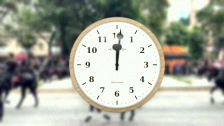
12:01
